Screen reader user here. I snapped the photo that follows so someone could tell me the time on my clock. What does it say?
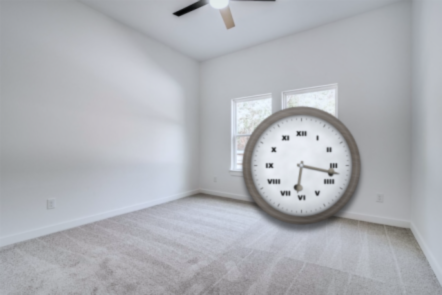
6:17
